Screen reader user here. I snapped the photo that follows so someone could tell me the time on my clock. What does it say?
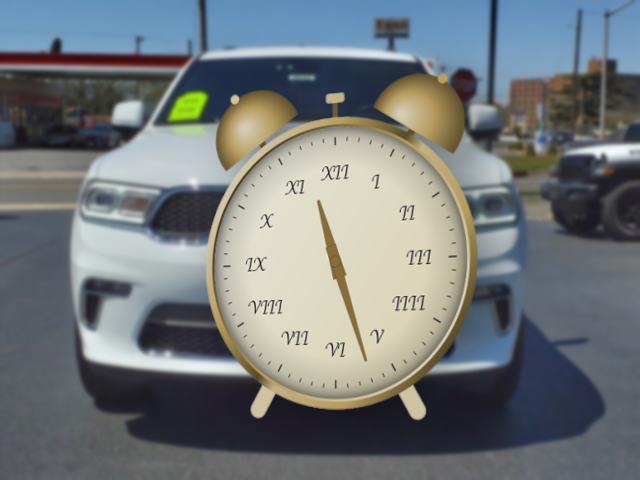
11:27
